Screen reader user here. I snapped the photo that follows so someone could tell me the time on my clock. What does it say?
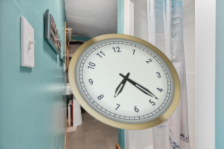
7:23
